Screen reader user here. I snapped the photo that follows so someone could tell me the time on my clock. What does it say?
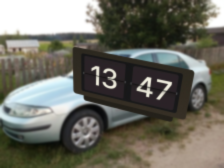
13:47
